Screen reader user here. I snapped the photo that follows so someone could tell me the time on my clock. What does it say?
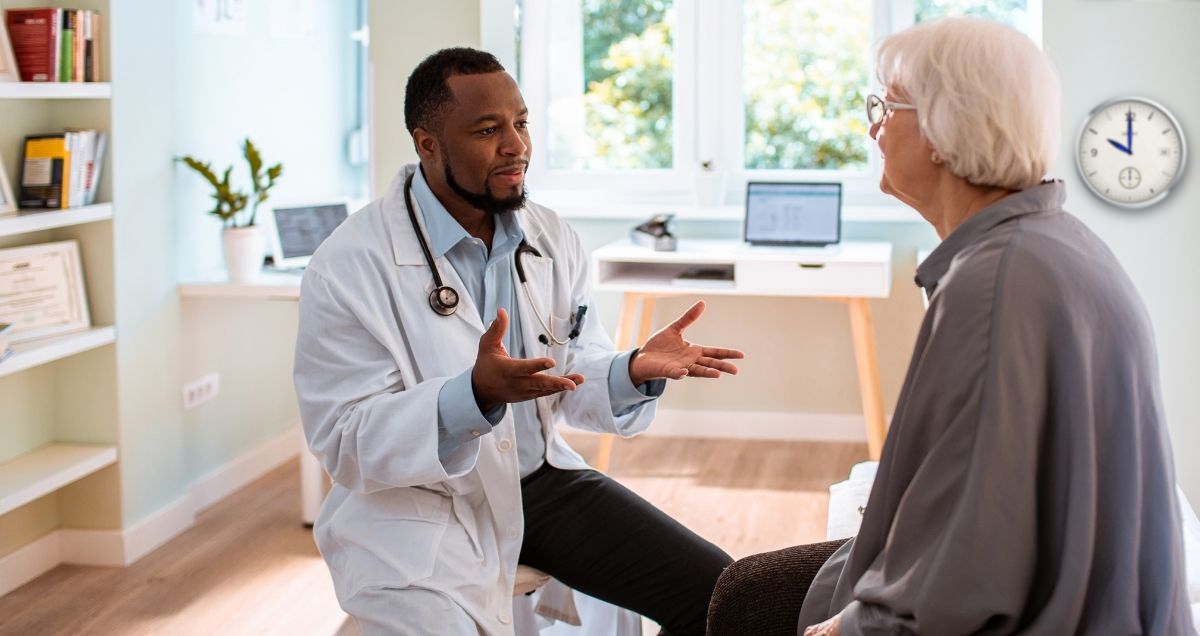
10:00
